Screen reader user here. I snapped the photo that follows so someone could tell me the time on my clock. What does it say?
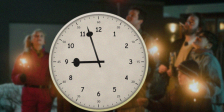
8:57
